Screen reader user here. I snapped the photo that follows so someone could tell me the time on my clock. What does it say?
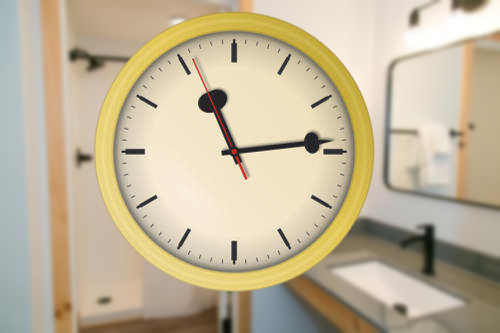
11:13:56
